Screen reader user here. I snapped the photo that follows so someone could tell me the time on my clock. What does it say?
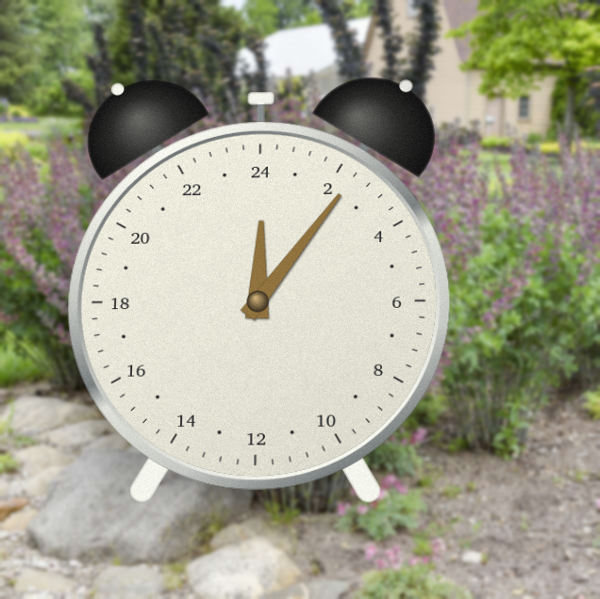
0:06
